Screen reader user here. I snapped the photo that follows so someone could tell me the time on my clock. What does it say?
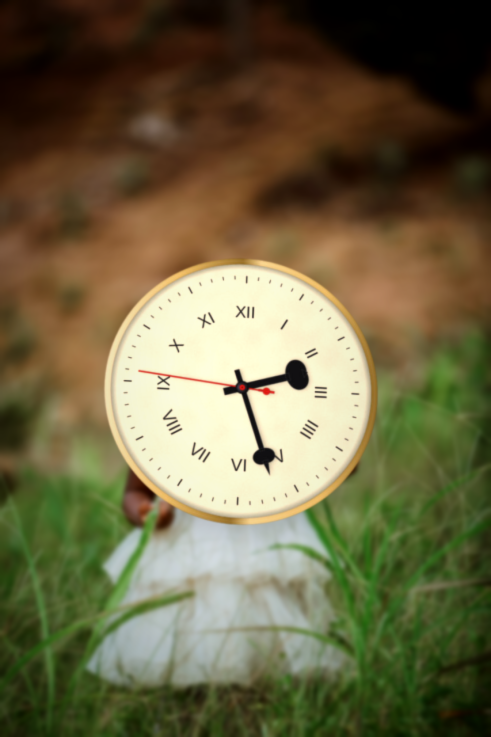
2:26:46
